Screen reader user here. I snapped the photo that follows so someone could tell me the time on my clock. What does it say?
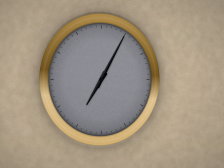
7:05
